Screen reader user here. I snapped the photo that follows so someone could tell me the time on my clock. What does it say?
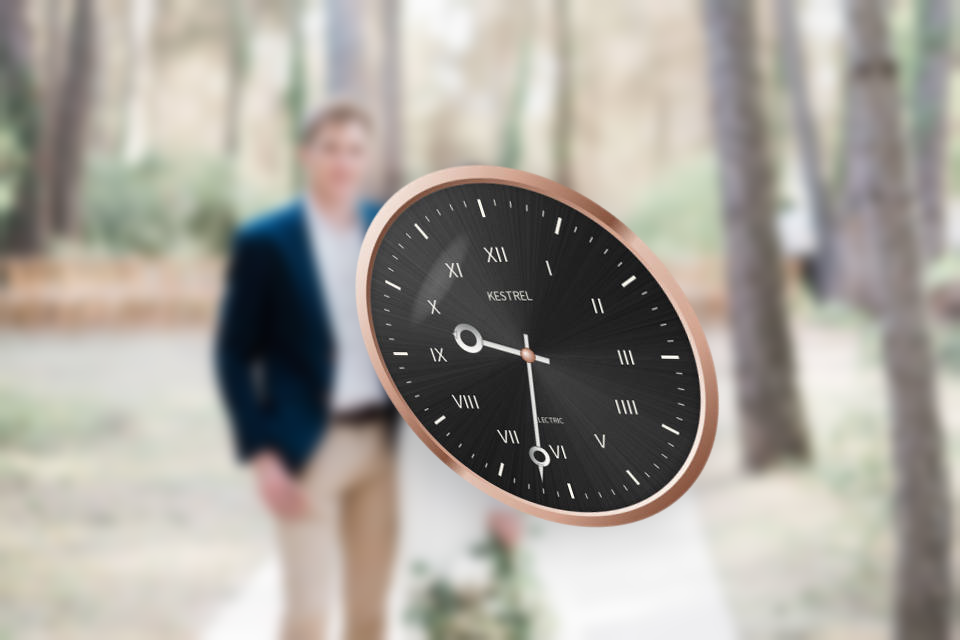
9:32
